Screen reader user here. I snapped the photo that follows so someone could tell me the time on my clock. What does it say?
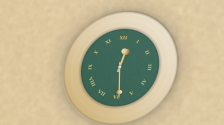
12:29
